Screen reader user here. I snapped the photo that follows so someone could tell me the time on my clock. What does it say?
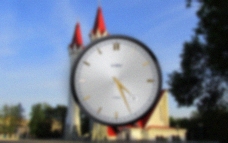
4:26
